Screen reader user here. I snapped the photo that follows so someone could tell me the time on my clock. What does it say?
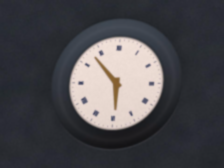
5:53
